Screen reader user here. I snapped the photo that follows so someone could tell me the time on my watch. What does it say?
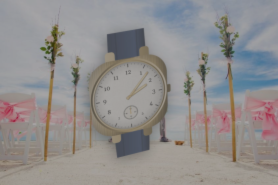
2:07
